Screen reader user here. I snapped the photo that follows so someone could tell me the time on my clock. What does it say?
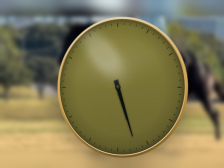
5:27
